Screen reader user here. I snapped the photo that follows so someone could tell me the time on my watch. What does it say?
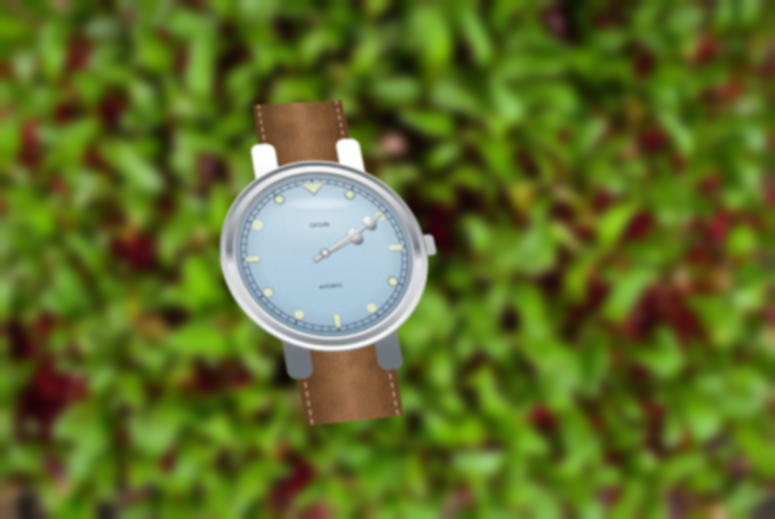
2:10
